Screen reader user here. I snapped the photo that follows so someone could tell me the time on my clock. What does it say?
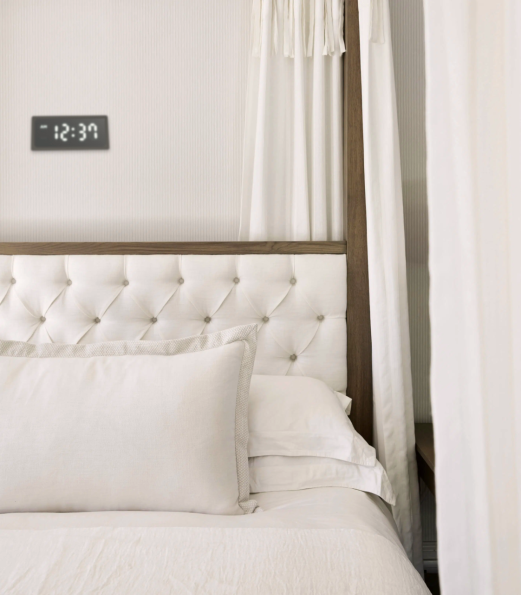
12:37
